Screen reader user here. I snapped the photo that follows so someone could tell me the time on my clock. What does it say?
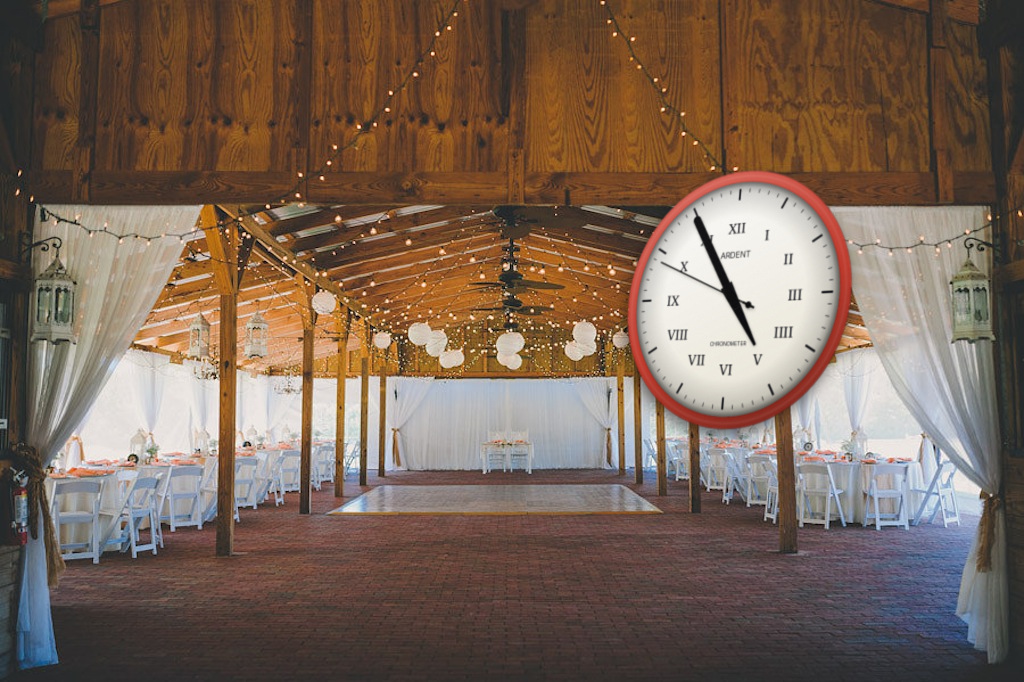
4:54:49
